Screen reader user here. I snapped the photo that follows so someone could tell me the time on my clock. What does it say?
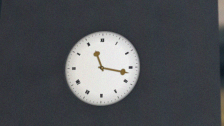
11:17
